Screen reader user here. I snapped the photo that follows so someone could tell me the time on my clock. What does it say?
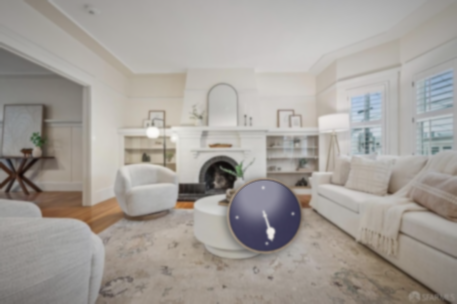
5:28
